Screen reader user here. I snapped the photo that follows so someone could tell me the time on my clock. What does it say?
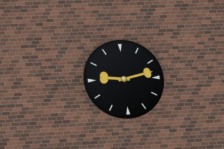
9:13
